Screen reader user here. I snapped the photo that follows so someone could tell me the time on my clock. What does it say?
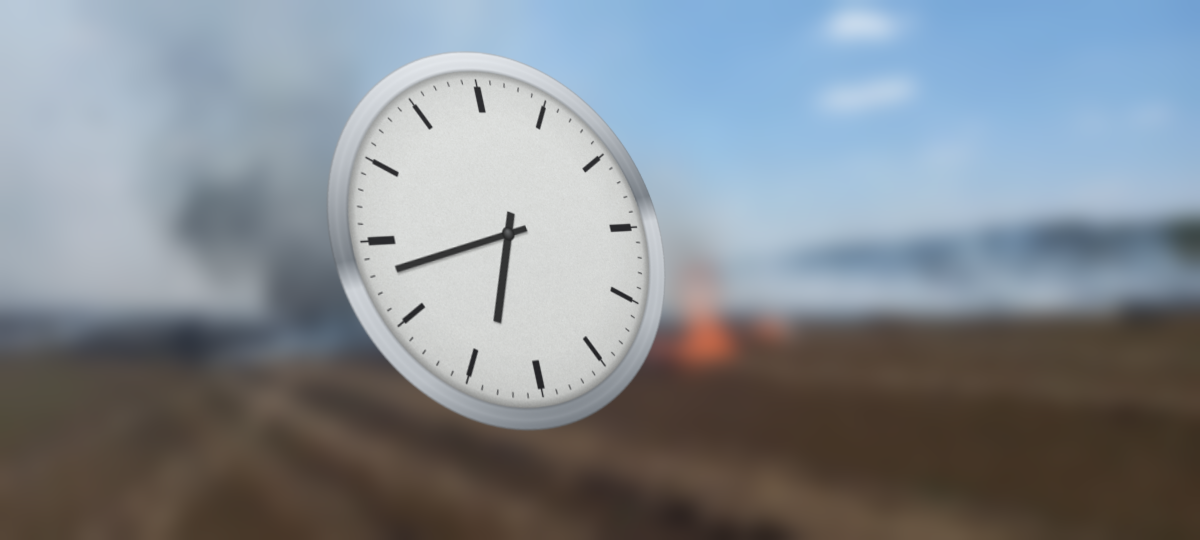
6:43
